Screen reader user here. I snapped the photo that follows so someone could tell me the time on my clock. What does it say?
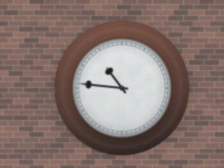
10:46
